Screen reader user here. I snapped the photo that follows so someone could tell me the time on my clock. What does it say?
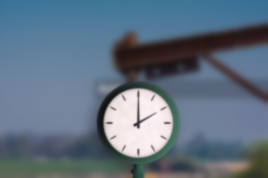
2:00
